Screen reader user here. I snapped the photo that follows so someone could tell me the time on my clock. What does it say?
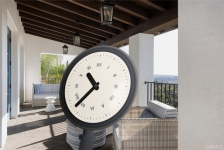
10:37
